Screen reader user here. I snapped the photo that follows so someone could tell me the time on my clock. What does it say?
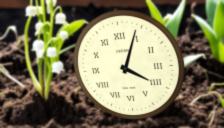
4:04
